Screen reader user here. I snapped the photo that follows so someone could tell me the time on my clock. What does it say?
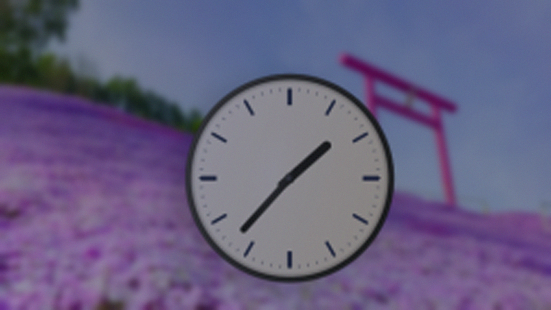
1:37
